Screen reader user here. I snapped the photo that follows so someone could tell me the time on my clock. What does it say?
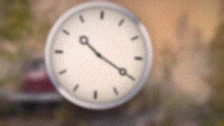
10:20
